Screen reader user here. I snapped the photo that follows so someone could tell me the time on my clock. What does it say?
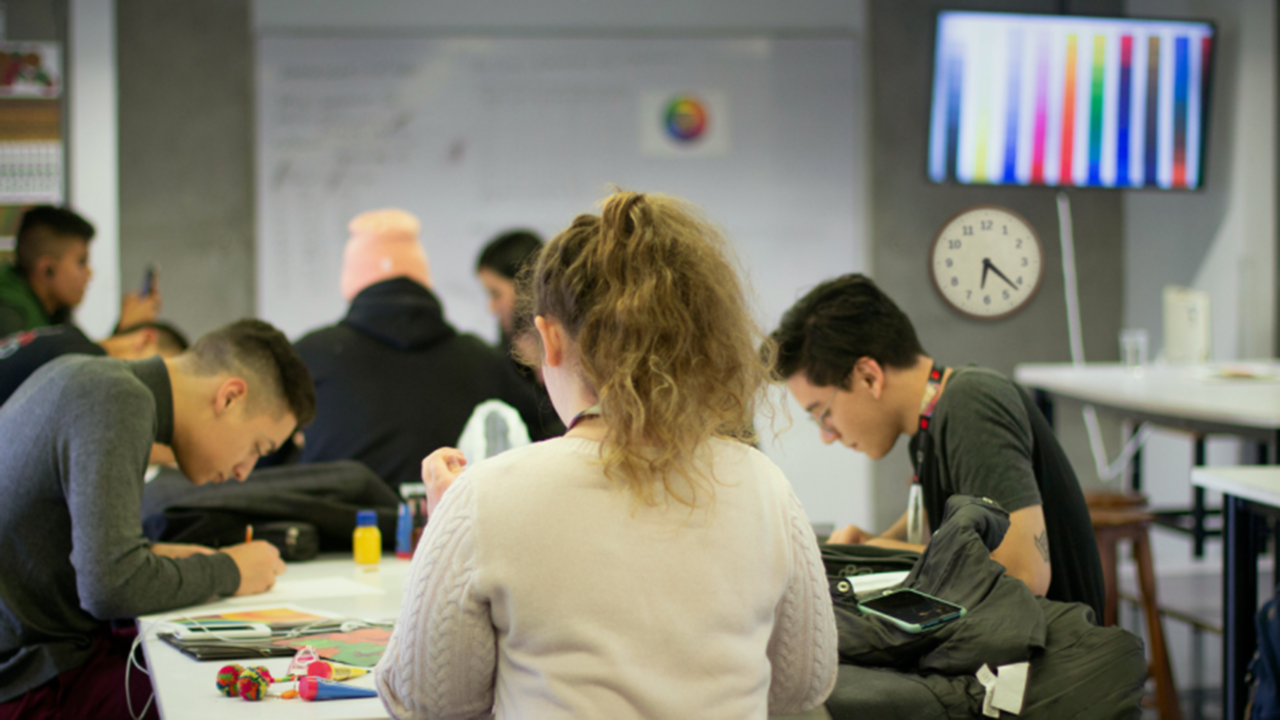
6:22
